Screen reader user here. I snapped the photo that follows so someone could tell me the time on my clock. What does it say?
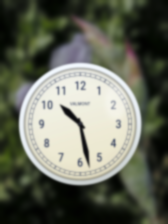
10:28
